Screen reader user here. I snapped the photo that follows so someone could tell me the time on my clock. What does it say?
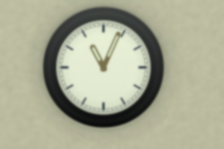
11:04
